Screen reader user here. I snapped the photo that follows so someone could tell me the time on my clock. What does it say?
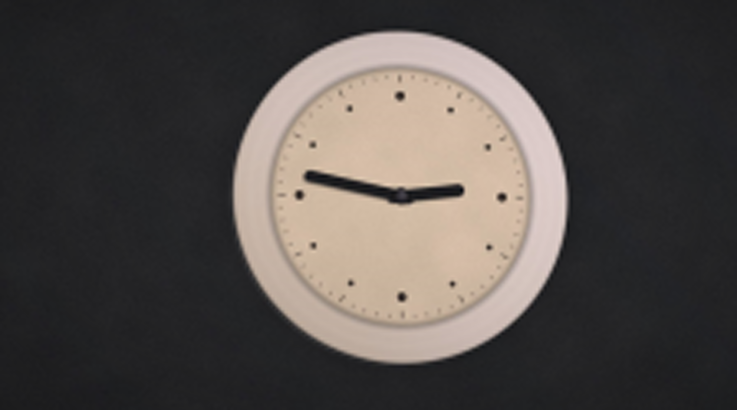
2:47
